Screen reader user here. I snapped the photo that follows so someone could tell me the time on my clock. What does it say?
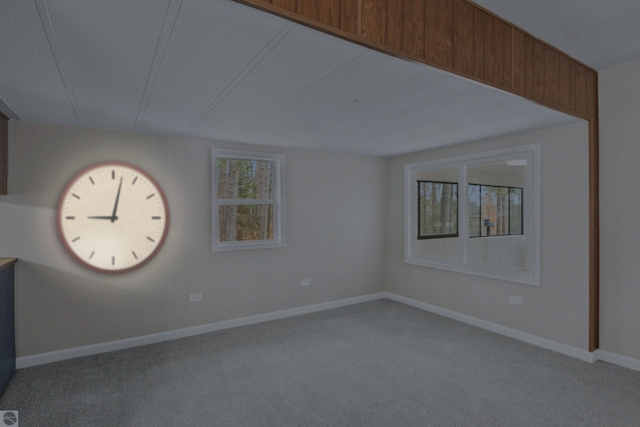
9:02
